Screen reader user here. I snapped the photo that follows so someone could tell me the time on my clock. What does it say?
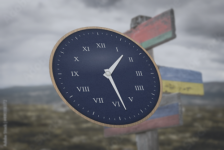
1:28
